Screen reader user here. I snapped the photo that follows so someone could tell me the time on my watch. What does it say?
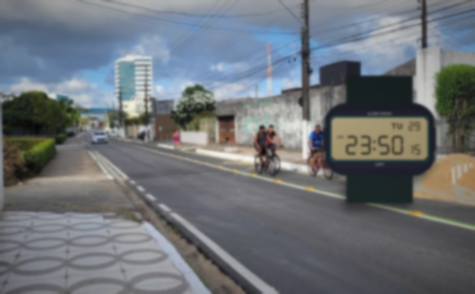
23:50
